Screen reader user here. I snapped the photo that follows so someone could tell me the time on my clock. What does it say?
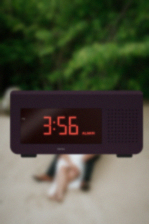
3:56
